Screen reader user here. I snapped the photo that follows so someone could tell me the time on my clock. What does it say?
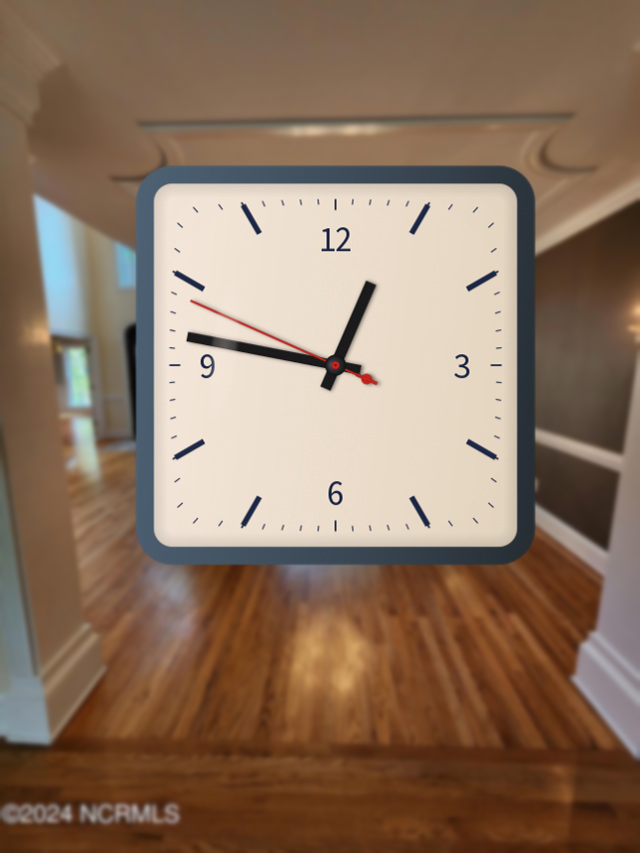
12:46:49
